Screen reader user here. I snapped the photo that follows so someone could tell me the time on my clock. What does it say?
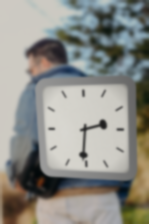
2:31
